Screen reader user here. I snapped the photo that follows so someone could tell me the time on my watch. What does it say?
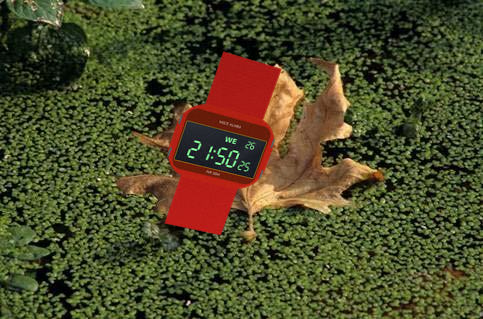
21:50:25
